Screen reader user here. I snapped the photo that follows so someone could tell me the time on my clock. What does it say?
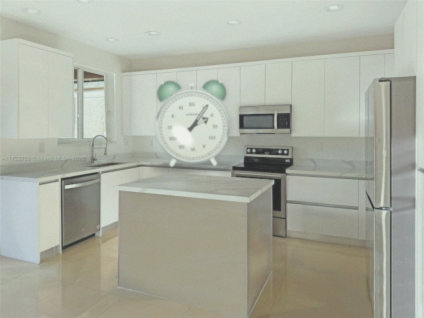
2:06
